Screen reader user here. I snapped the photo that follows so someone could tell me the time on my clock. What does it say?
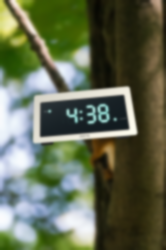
4:38
